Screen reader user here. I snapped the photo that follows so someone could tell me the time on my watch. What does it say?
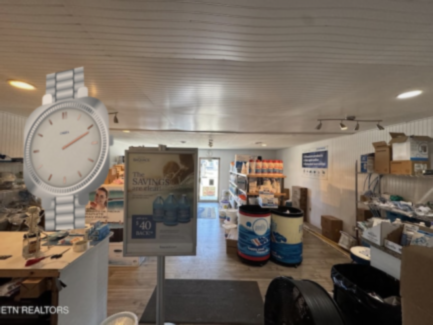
2:11
